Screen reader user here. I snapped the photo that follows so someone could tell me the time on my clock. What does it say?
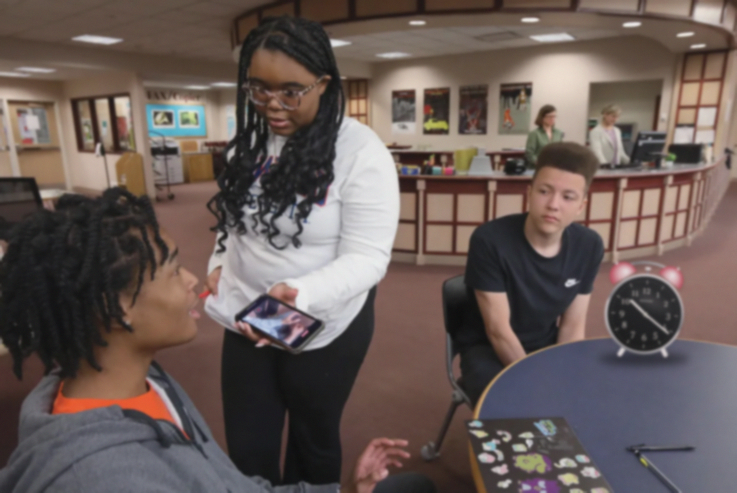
10:21
